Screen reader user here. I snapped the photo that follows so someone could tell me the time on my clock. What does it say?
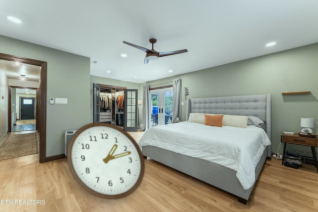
1:12
